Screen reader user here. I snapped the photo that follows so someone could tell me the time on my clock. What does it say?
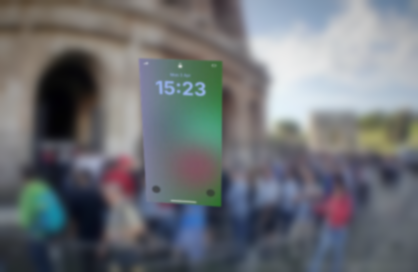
15:23
